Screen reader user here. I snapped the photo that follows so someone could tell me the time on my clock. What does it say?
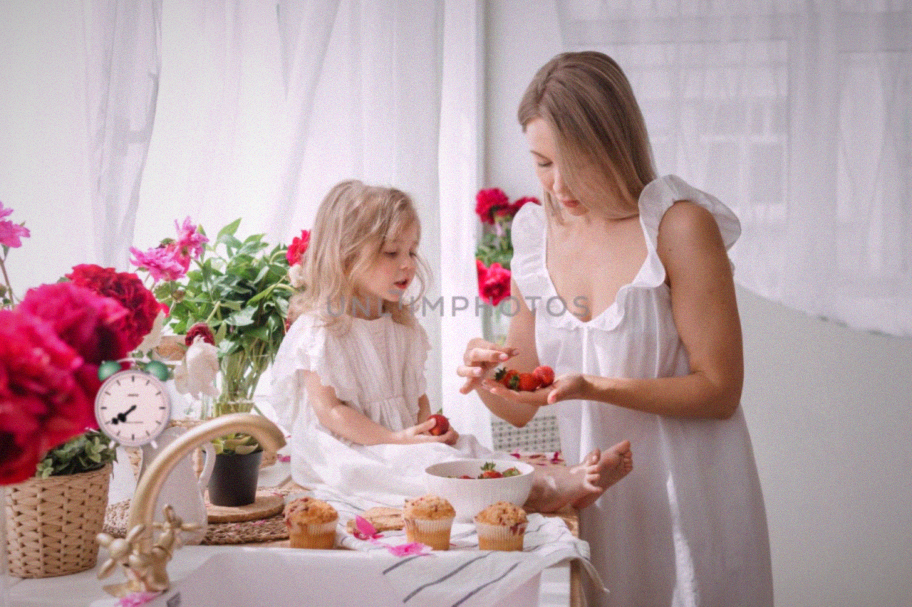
7:39
